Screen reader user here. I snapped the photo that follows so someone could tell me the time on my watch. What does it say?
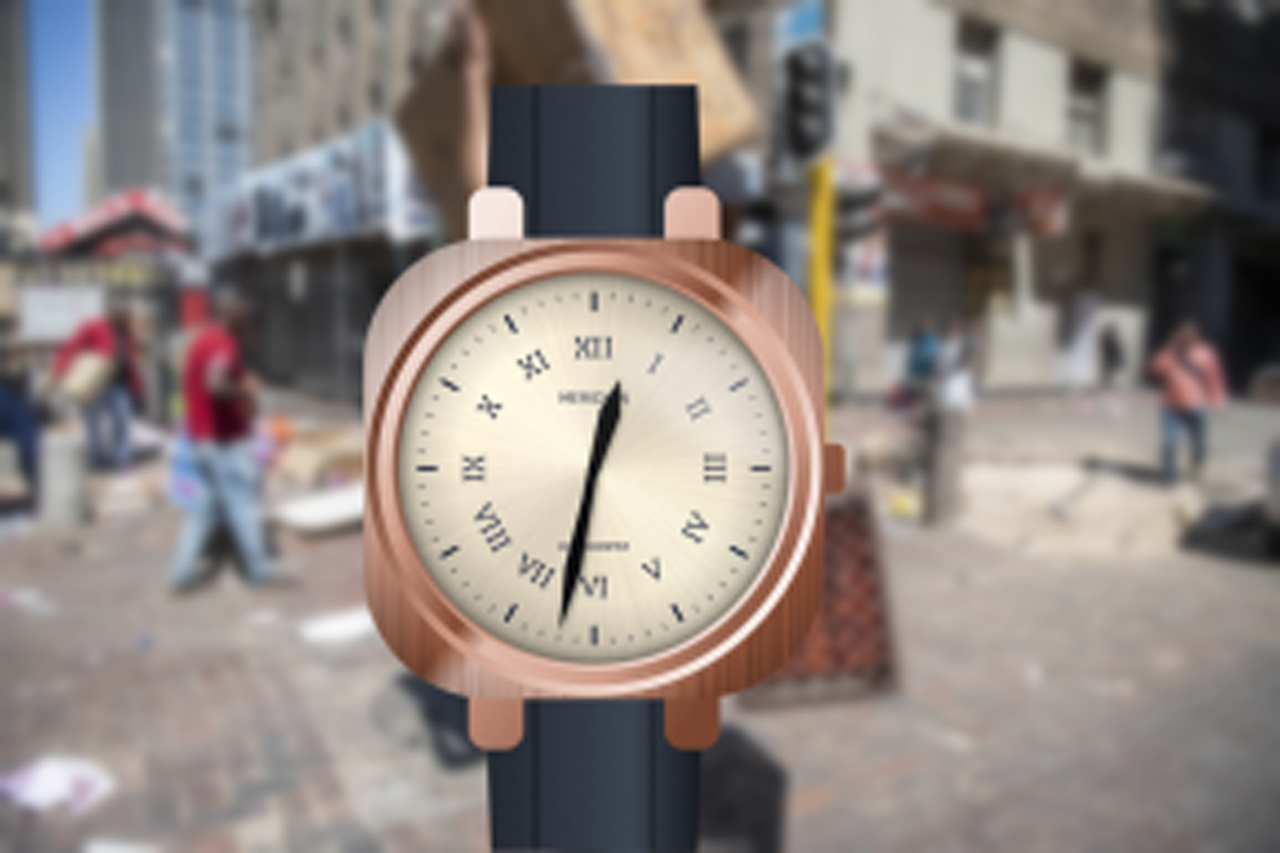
12:32
